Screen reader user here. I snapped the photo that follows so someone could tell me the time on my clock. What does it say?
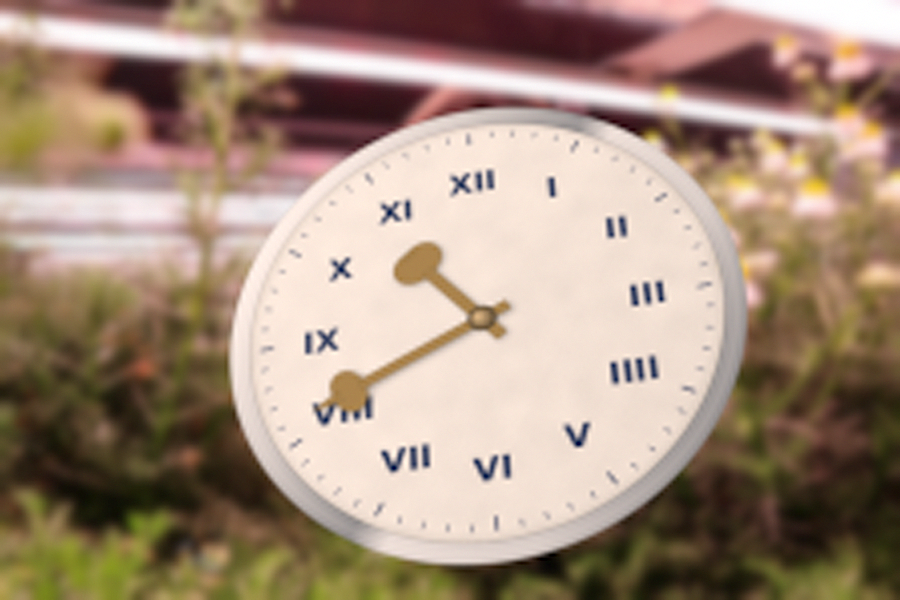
10:41
